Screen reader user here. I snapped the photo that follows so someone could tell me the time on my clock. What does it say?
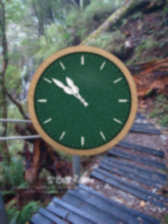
10:51
